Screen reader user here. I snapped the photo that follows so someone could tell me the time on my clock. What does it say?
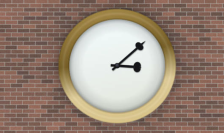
3:08
